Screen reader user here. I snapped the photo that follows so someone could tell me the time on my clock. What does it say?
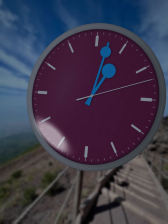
1:02:12
